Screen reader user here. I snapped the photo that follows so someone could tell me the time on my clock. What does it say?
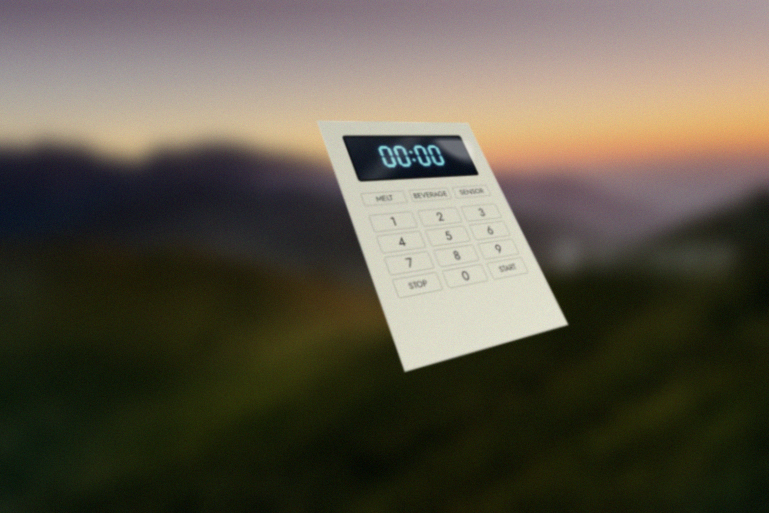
0:00
